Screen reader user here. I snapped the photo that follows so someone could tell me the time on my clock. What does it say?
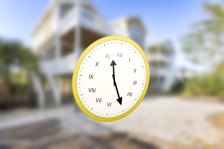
11:25
